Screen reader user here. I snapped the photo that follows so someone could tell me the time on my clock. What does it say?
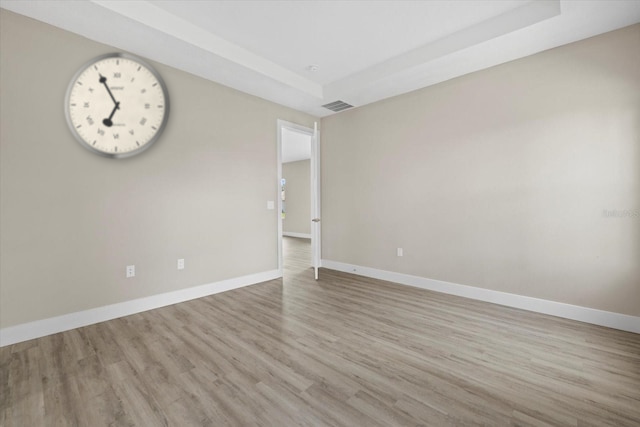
6:55
